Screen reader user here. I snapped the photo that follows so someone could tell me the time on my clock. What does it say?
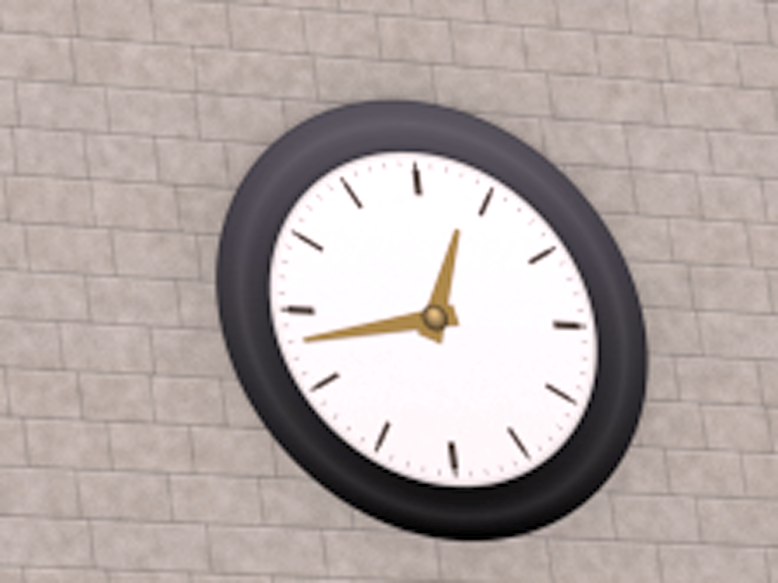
12:43
